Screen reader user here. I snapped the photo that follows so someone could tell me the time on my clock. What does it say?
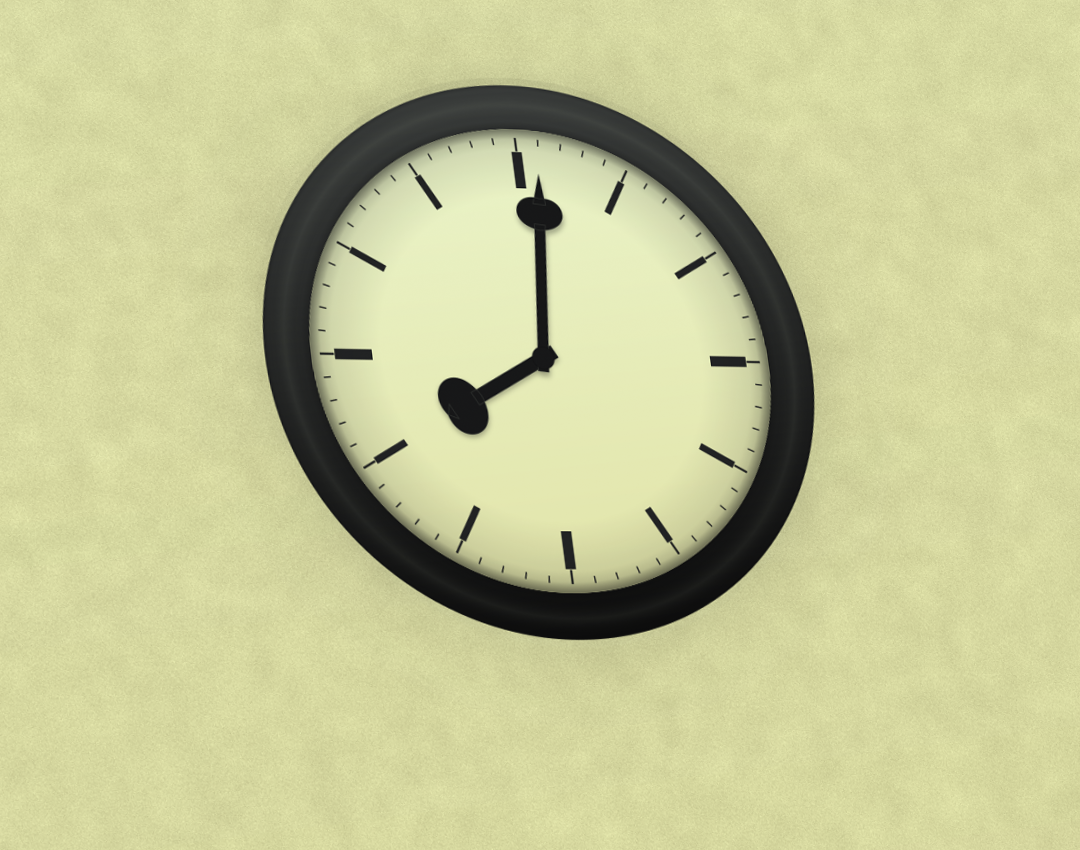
8:01
